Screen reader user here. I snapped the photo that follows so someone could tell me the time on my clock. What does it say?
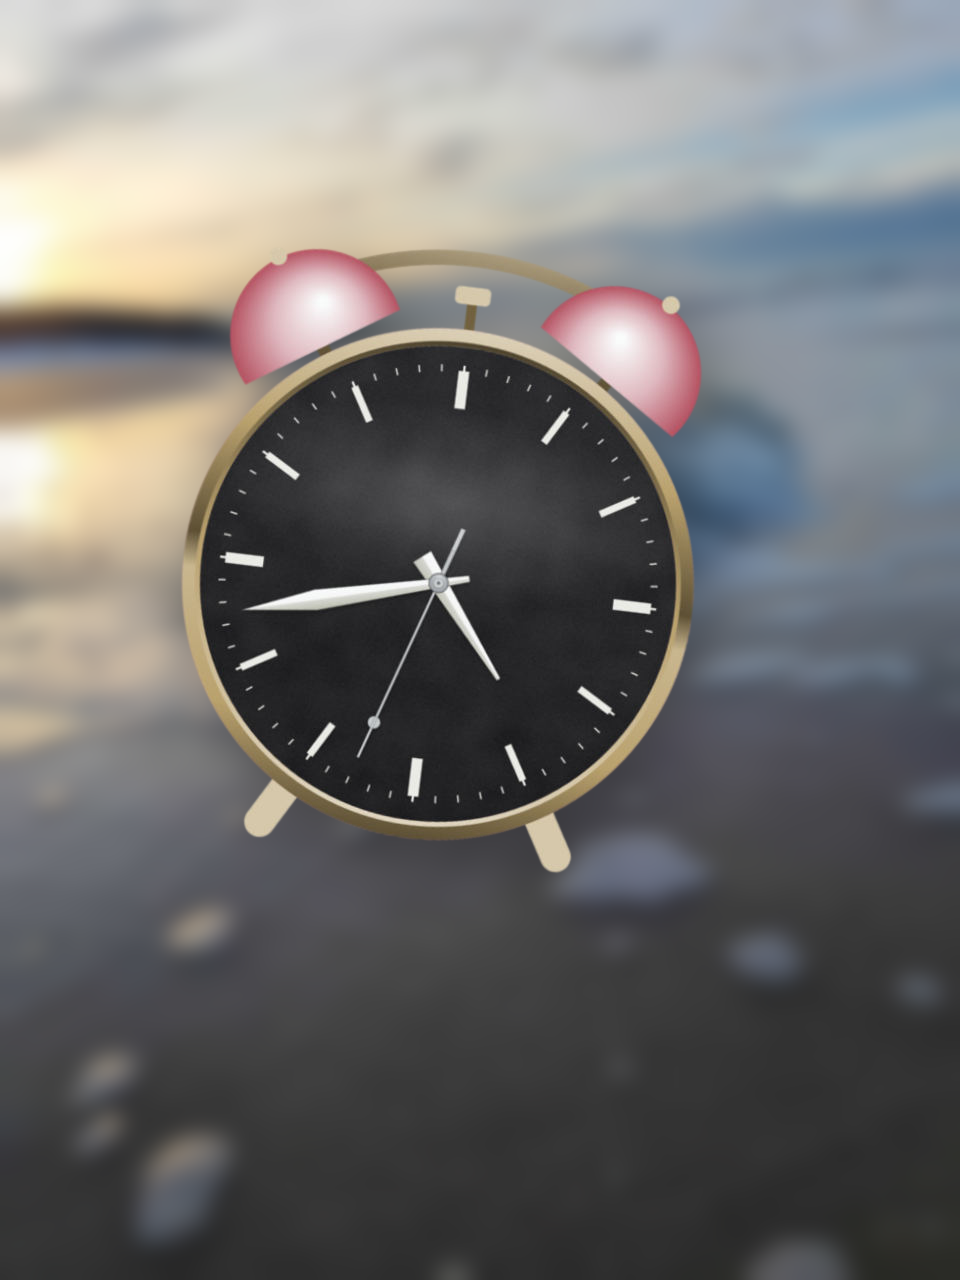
4:42:33
